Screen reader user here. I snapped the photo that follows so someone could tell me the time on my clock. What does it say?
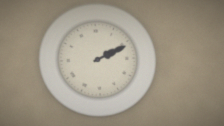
2:11
